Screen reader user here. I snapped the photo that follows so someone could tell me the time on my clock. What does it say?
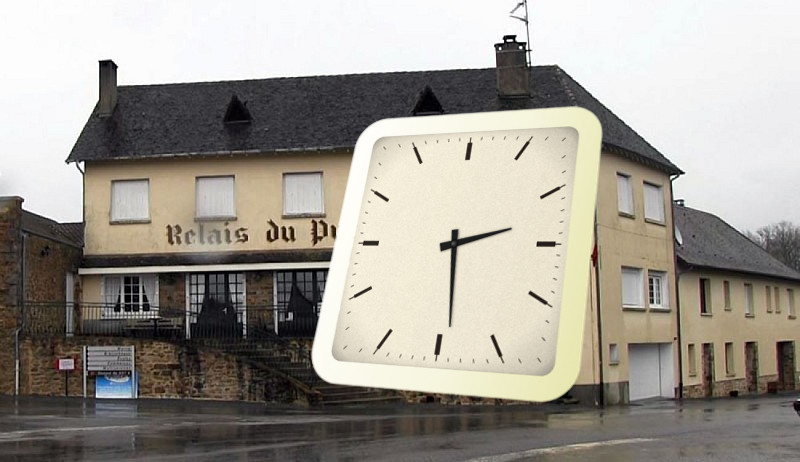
2:29
